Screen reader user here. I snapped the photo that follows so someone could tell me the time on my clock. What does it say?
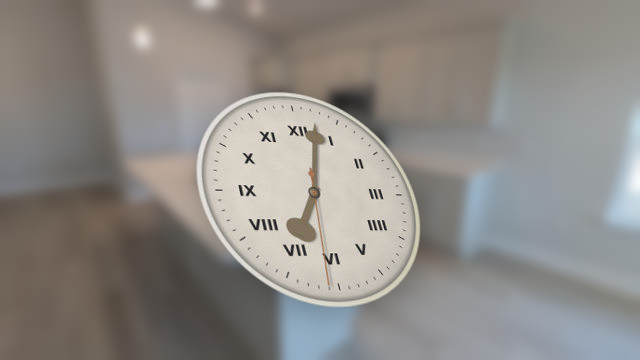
7:02:31
